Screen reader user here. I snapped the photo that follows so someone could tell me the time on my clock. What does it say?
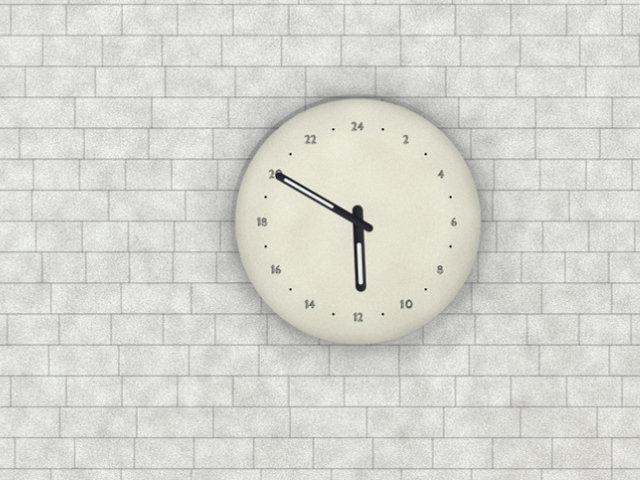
11:50
